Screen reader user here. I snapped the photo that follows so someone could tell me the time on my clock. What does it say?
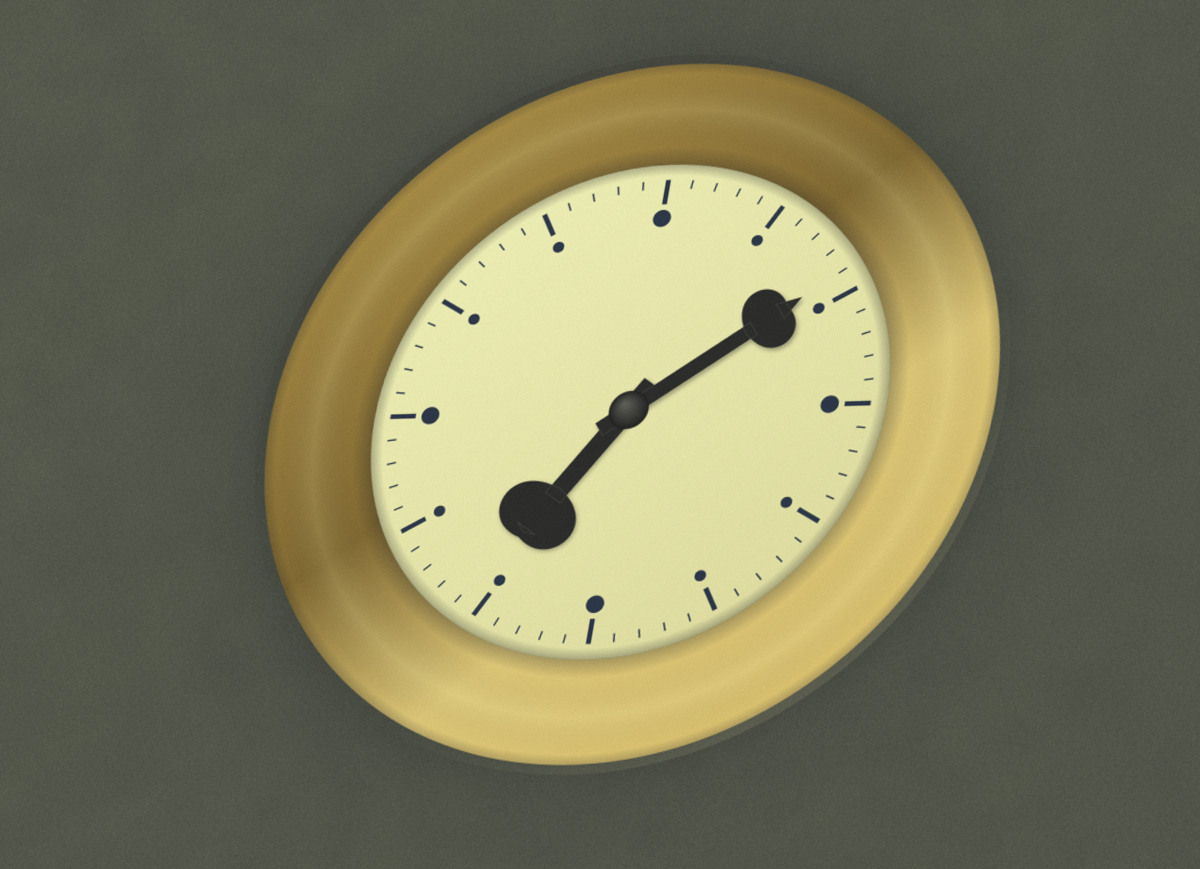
7:09
